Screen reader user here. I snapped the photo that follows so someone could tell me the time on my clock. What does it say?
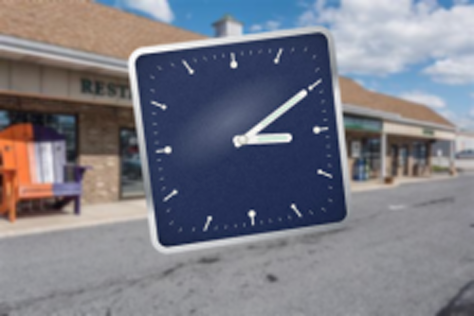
3:10
